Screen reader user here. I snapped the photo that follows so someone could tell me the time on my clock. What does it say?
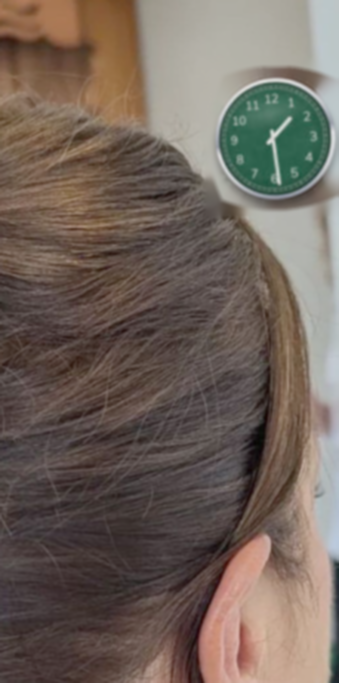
1:29
